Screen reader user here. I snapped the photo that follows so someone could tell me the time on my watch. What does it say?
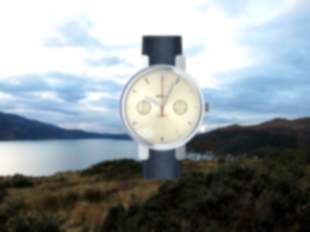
10:04
